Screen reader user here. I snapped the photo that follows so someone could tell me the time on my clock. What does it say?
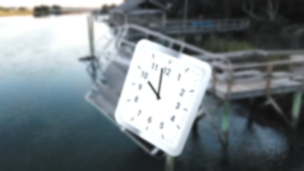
9:58
